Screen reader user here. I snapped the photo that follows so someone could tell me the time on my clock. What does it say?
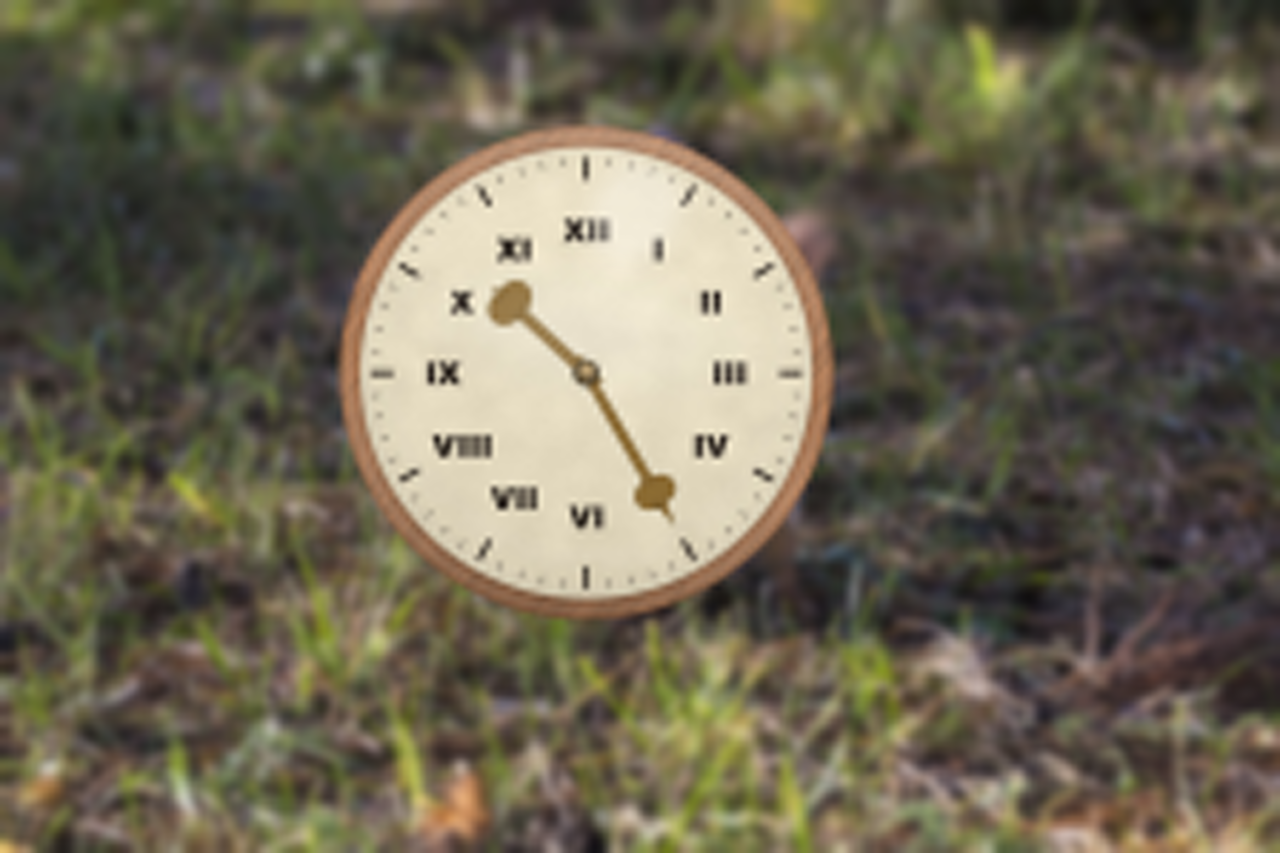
10:25
